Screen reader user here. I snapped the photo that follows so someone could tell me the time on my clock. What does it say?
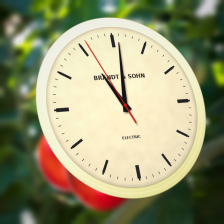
11:00:56
